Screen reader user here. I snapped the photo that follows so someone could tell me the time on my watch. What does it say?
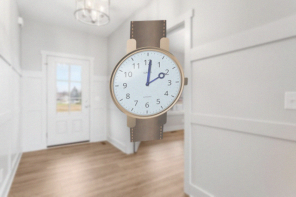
2:01
